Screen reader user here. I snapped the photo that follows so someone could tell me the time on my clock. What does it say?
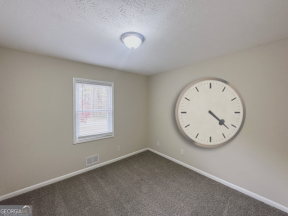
4:22
